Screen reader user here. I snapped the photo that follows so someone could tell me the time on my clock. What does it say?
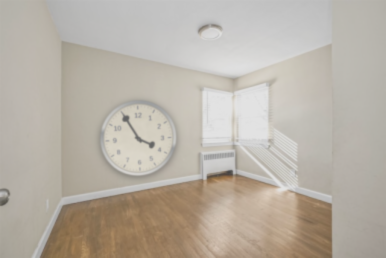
3:55
